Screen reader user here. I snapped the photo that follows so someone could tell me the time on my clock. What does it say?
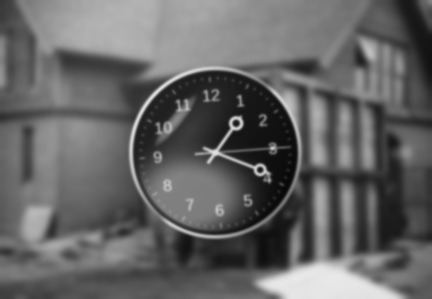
1:19:15
